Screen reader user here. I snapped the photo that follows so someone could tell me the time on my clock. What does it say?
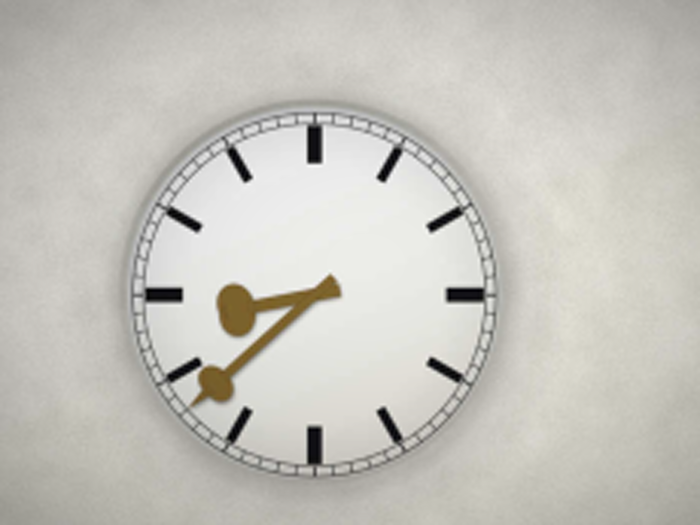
8:38
